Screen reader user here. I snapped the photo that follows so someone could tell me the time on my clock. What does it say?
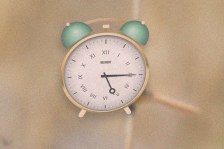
5:15
